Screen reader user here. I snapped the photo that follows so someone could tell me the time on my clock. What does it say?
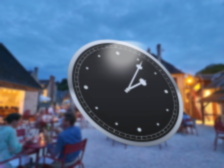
2:06
